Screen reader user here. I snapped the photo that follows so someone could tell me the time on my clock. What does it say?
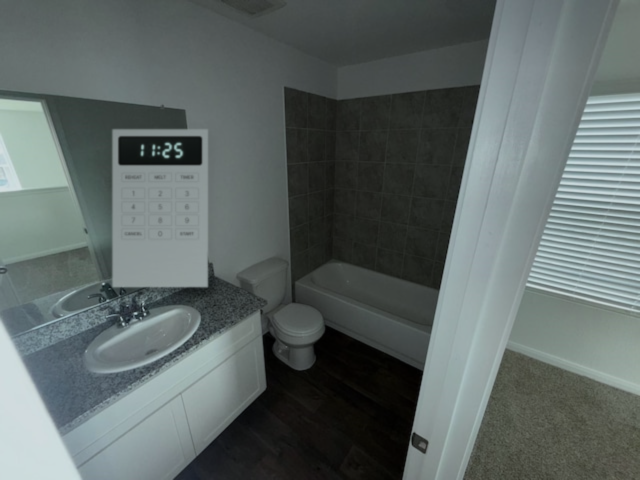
11:25
